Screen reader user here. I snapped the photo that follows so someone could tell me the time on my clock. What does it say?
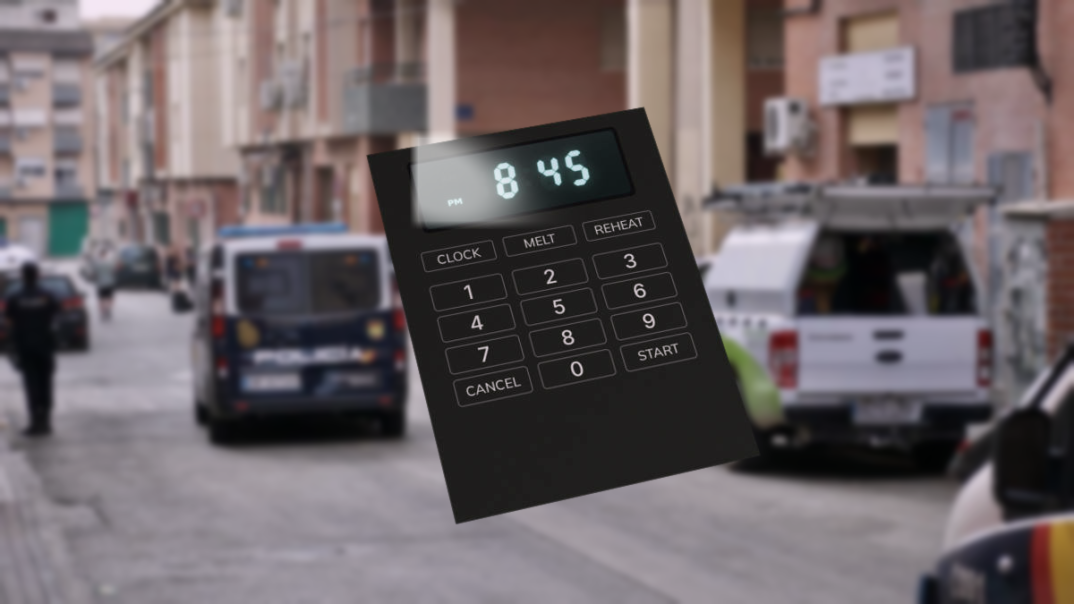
8:45
